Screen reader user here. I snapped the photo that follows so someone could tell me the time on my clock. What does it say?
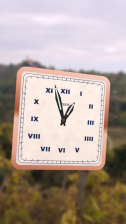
12:57
